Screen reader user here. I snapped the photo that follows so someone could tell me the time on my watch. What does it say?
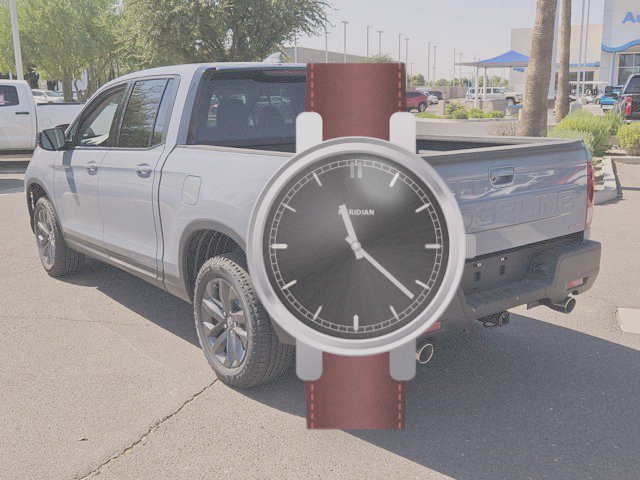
11:22
